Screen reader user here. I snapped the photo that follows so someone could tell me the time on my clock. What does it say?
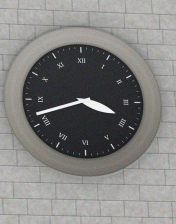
3:42
